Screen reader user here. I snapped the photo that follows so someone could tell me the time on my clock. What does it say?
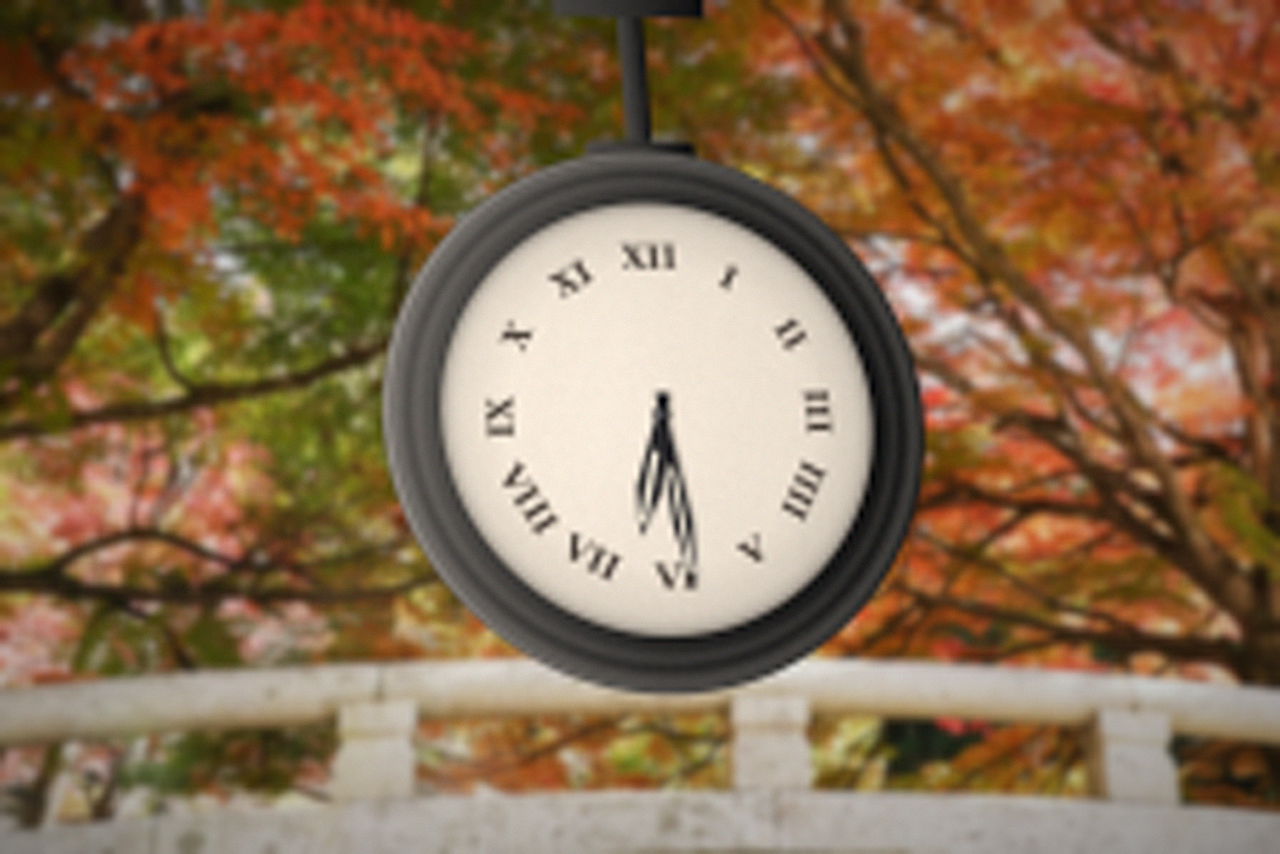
6:29
